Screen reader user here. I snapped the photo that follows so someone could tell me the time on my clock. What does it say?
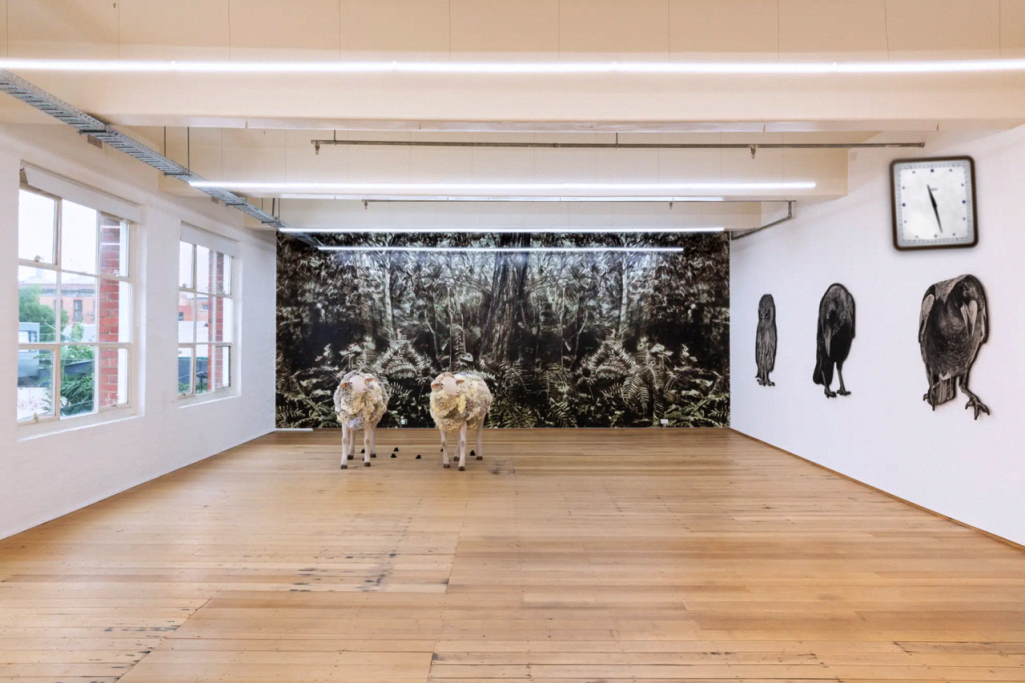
11:28
